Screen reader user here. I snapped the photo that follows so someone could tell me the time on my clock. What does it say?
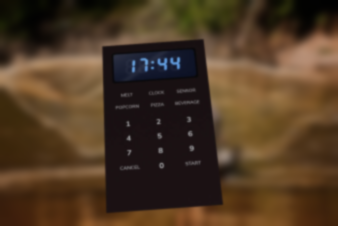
17:44
